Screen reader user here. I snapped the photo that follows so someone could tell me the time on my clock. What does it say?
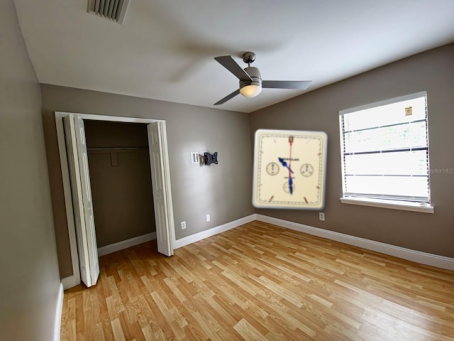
10:29
